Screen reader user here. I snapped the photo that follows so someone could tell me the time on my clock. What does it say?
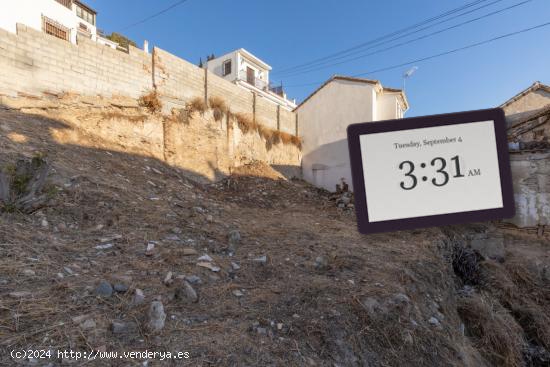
3:31
